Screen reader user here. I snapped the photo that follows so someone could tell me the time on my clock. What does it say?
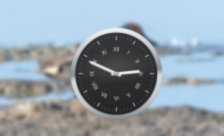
2:49
